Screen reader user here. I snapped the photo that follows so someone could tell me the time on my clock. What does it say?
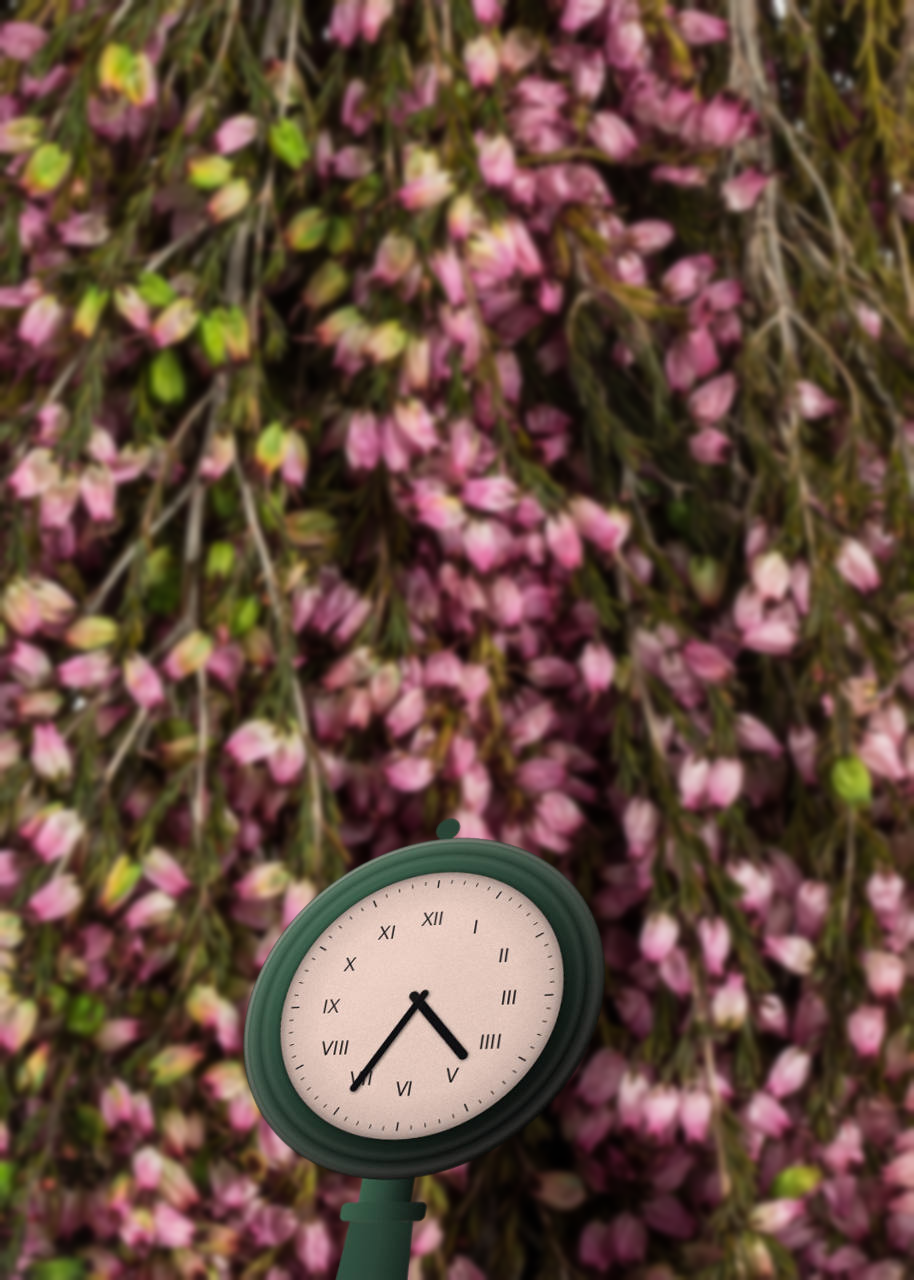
4:35
